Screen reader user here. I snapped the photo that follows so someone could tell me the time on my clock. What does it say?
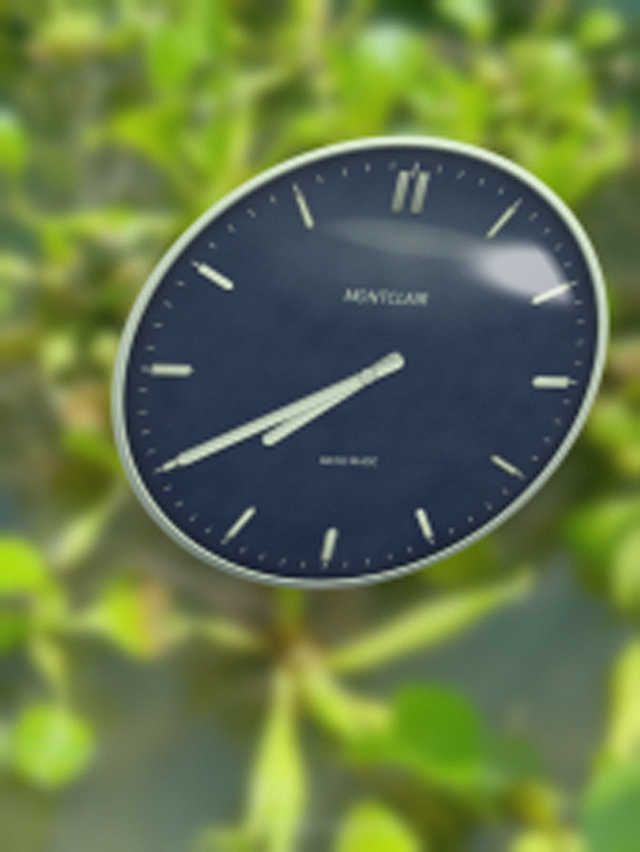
7:40
